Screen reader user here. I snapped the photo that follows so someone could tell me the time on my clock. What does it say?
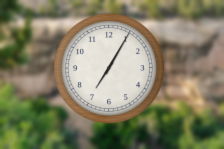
7:05
